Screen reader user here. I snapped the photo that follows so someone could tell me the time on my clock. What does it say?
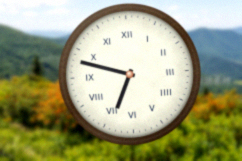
6:48
